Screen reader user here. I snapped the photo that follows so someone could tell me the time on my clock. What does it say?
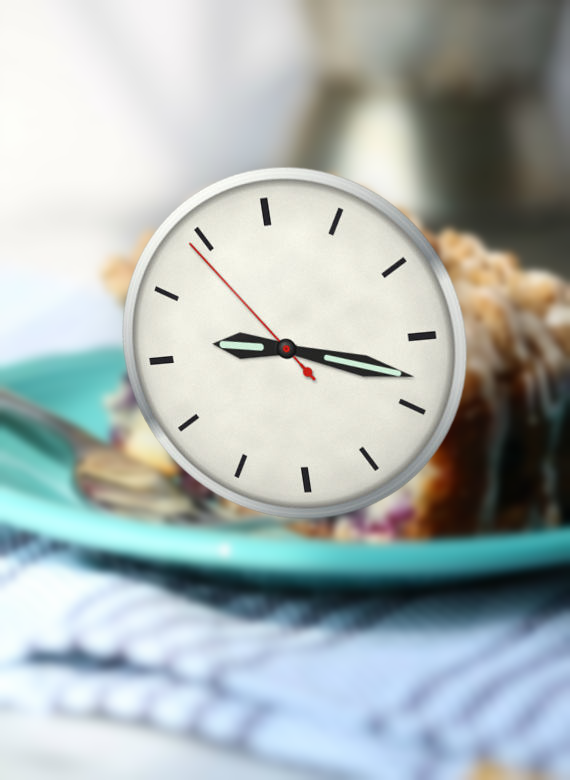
9:17:54
